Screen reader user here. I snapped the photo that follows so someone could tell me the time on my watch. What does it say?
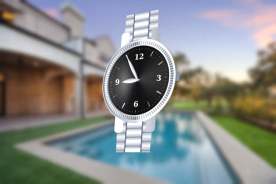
8:55
